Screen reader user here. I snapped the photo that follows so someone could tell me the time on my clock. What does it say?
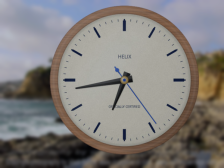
6:43:24
